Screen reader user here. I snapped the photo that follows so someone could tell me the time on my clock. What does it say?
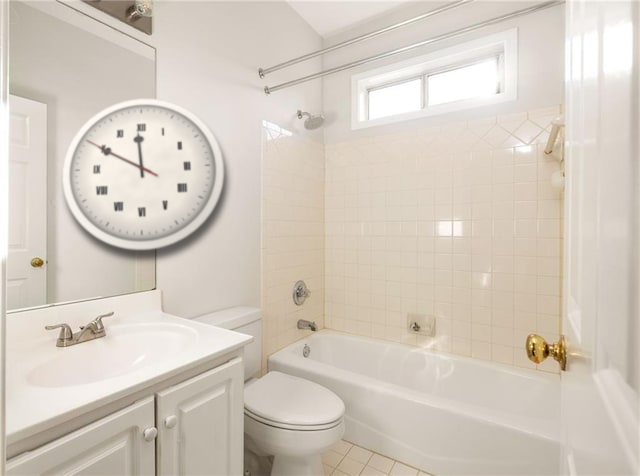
11:49:50
